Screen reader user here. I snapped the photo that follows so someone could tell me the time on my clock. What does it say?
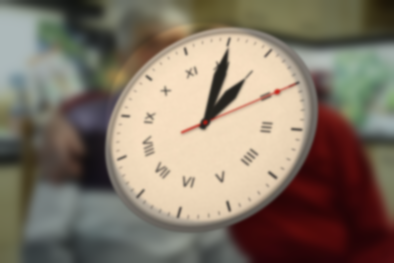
1:00:10
